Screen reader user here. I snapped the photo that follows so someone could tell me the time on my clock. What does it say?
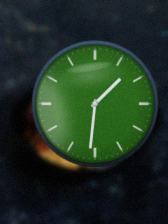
1:31
